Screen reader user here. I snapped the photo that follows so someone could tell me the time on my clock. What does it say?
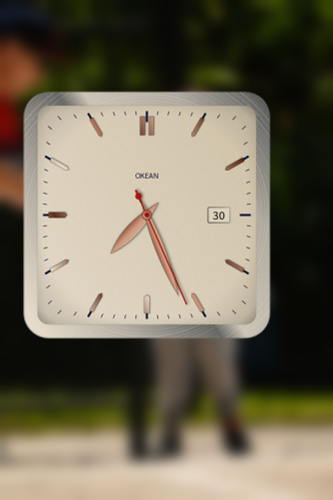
7:26:26
